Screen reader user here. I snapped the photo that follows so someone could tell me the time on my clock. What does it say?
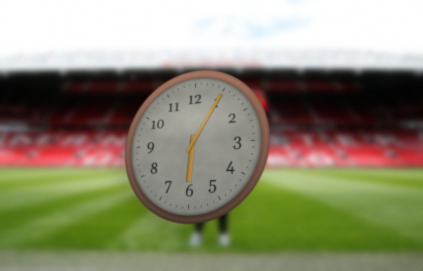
6:05
